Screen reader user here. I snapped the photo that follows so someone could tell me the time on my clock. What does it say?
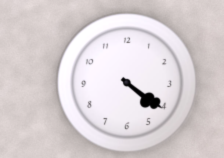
4:21
